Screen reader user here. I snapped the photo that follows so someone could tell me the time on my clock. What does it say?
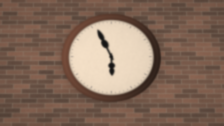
5:56
